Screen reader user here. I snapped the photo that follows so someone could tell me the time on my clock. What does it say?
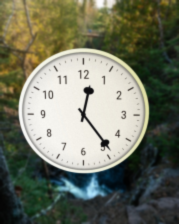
12:24
